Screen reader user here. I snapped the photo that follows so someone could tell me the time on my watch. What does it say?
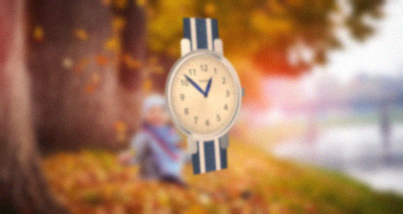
12:52
